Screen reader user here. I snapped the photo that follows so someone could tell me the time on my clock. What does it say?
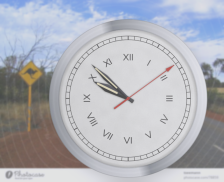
9:52:09
